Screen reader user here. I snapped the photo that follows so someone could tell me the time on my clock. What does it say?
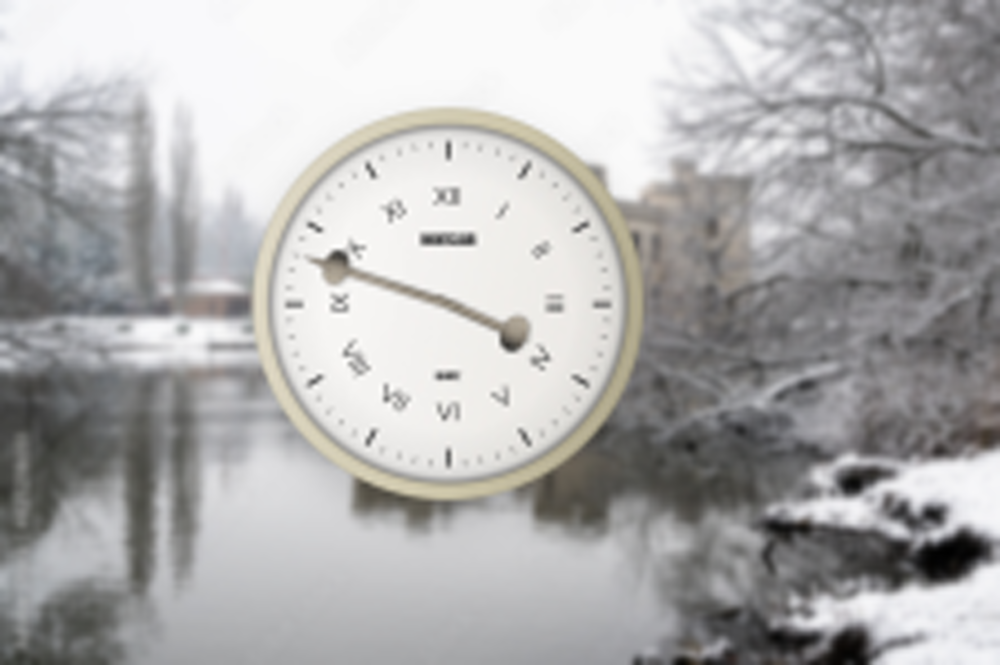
3:48
